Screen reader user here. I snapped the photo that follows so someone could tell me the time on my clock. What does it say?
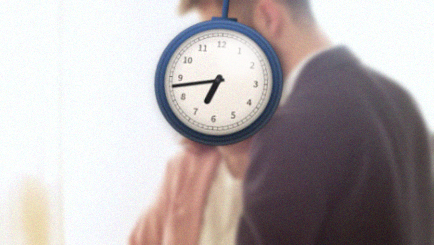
6:43
